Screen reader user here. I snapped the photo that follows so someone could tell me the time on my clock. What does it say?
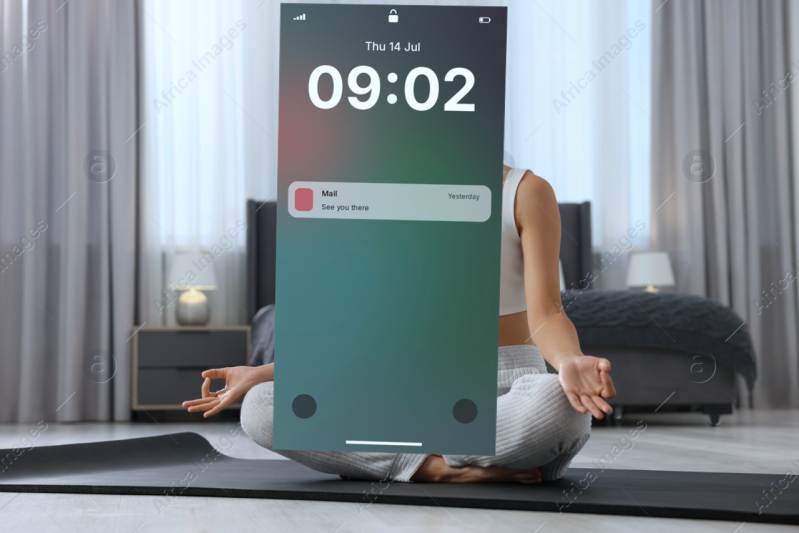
9:02
